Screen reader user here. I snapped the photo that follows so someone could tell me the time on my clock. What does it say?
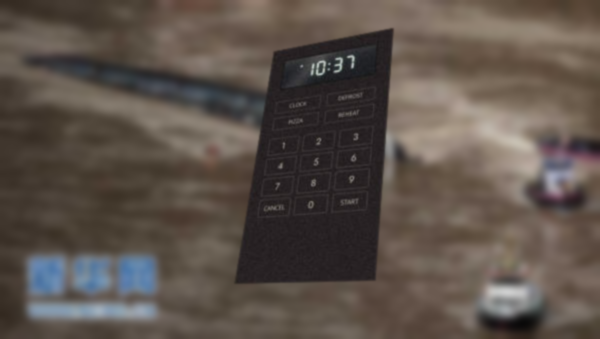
10:37
